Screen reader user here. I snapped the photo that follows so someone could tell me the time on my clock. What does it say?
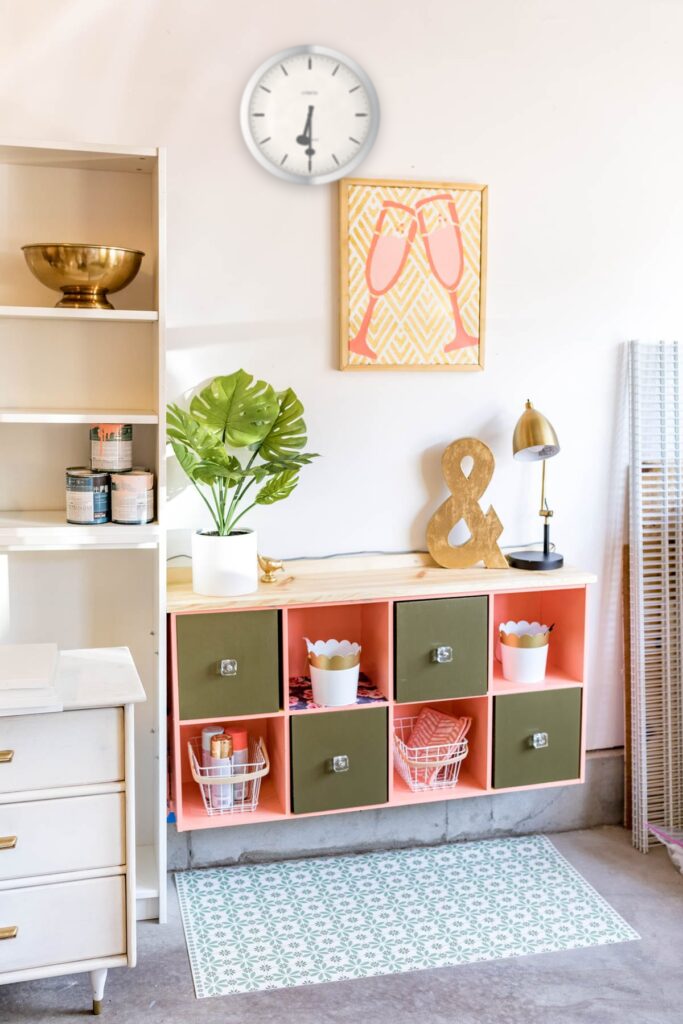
6:30
